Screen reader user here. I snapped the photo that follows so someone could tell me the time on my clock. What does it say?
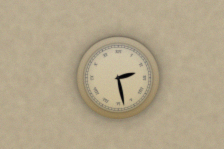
2:28
